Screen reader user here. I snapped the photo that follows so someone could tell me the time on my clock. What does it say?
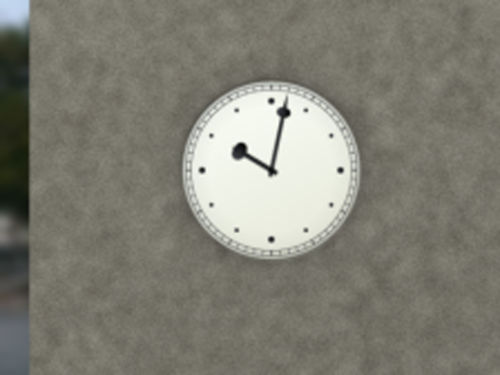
10:02
